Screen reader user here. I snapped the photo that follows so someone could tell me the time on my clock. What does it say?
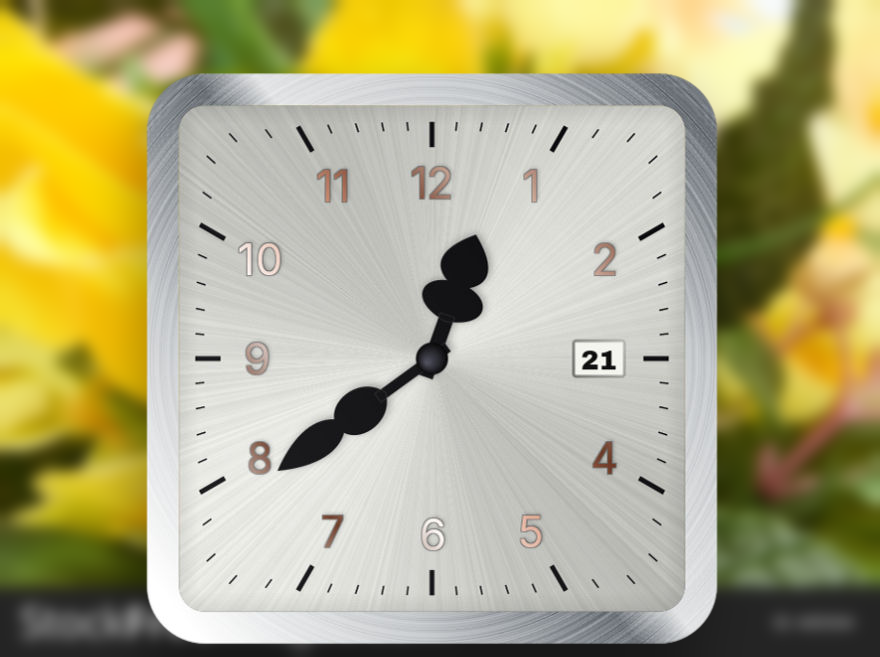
12:39
